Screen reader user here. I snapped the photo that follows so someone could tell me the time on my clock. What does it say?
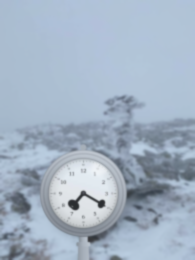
7:20
